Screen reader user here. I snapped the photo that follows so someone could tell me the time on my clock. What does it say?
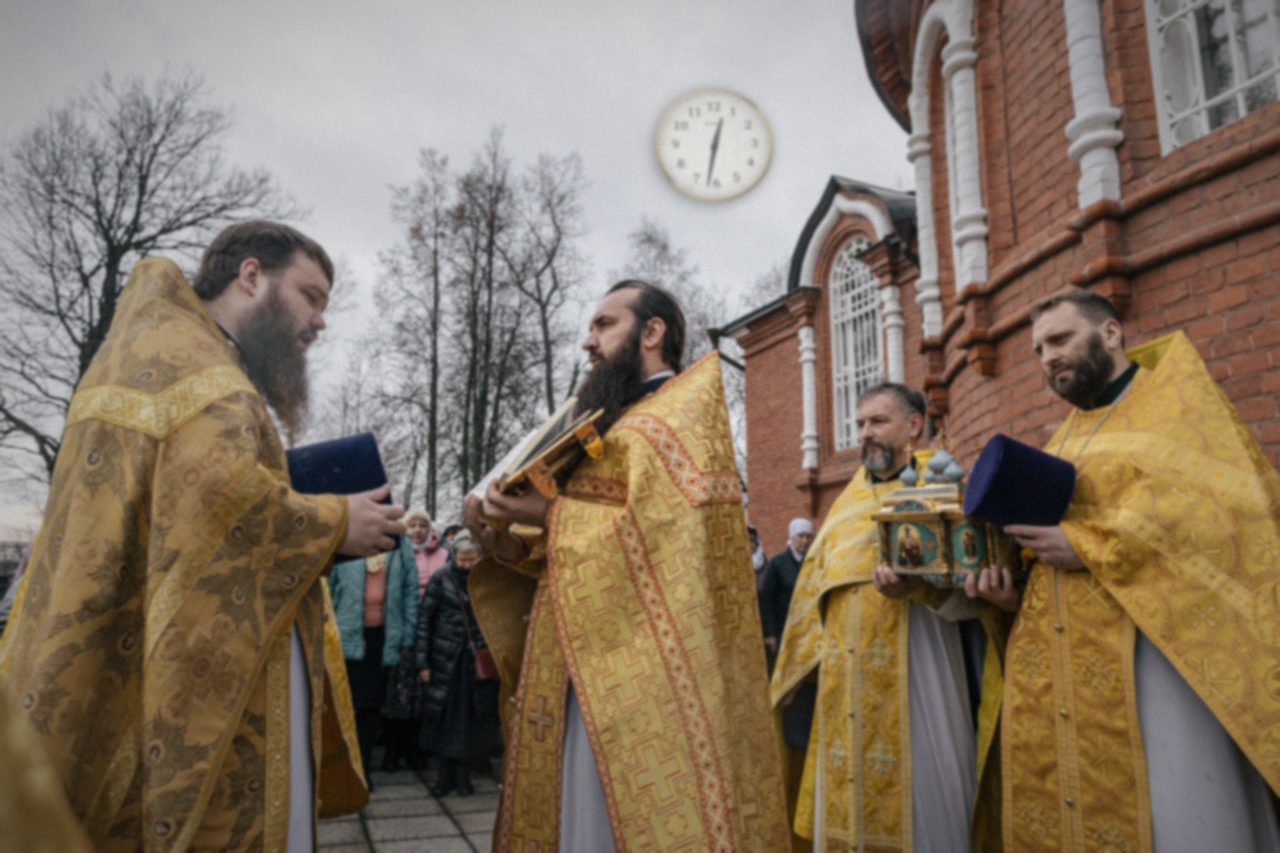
12:32
